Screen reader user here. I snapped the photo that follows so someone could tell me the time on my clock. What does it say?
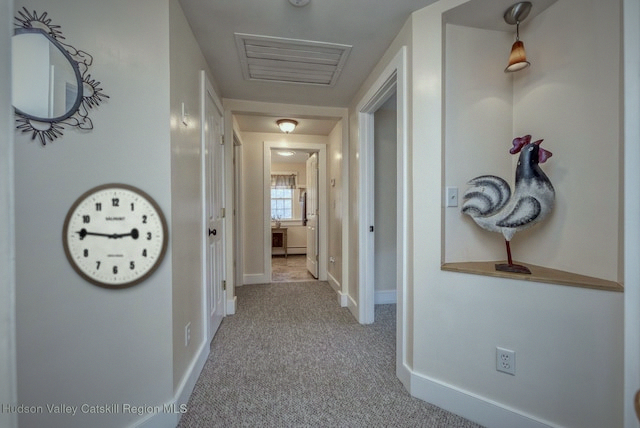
2:46
